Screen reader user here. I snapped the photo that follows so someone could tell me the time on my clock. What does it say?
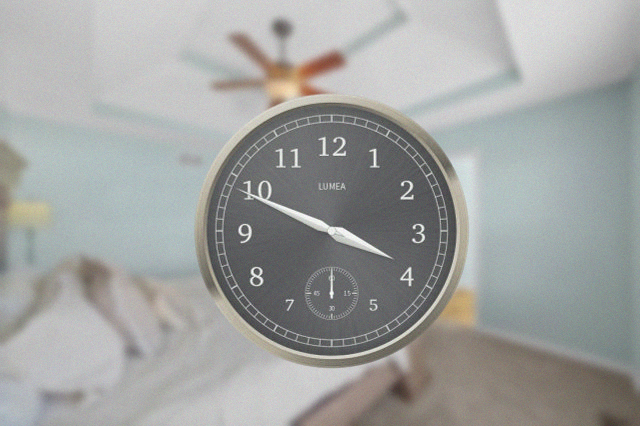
3:49
